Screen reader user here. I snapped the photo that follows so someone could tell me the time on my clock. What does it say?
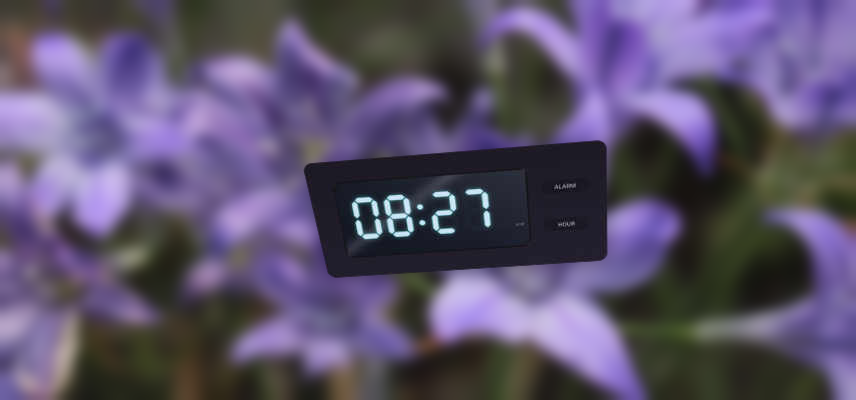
8:27
